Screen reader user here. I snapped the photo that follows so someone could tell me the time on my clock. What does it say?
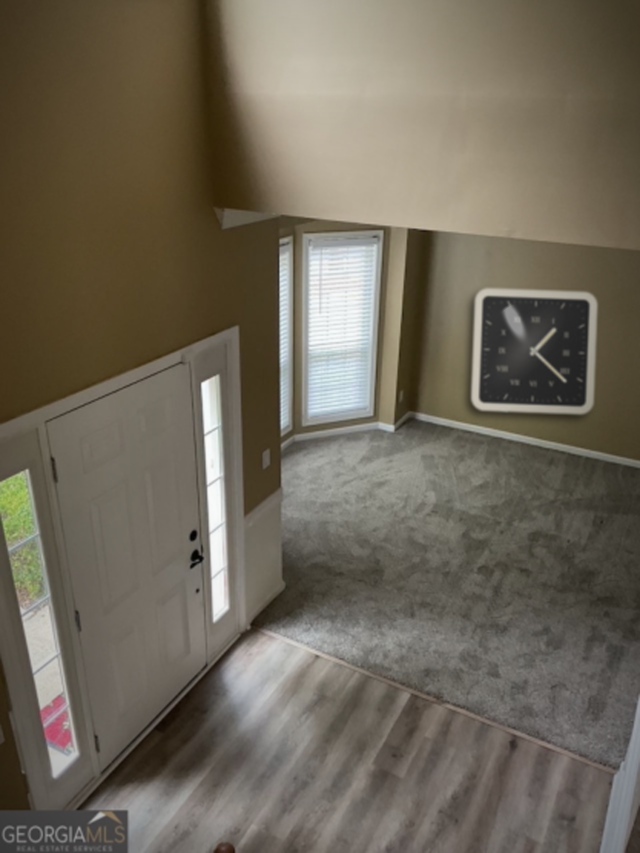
1:22
